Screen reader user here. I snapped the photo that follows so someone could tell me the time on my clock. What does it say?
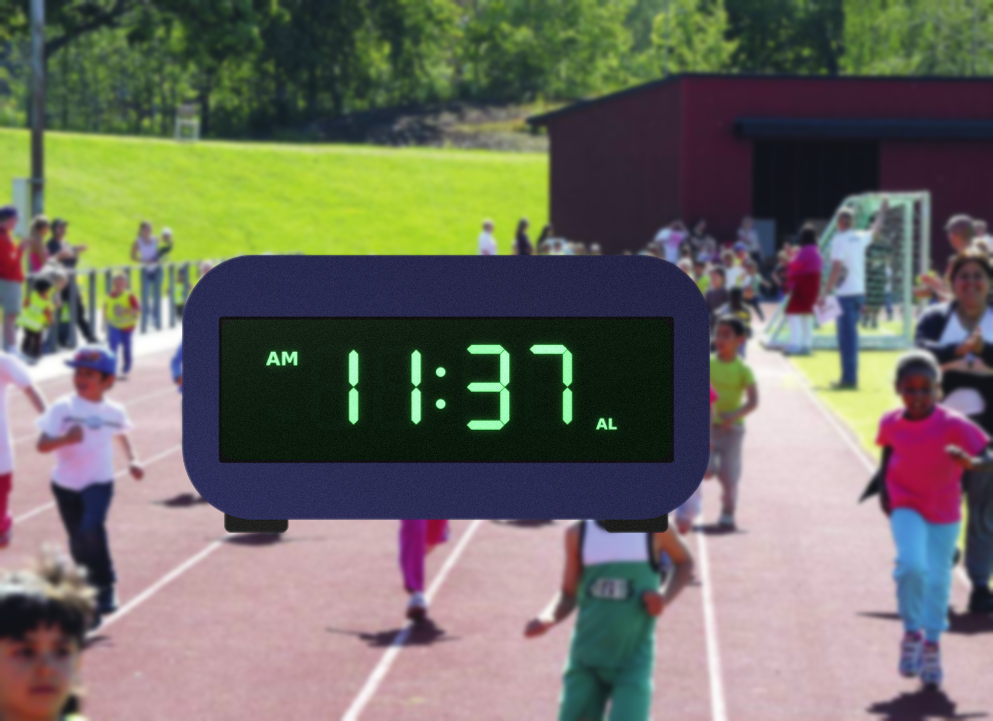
11:37
